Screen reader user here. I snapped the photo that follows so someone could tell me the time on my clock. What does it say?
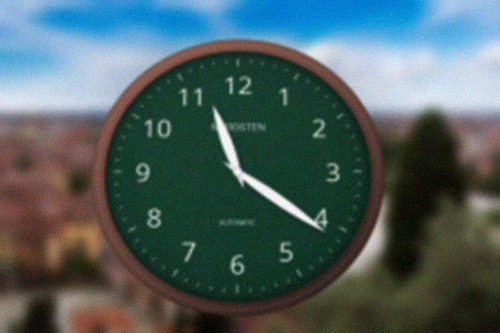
11:21
